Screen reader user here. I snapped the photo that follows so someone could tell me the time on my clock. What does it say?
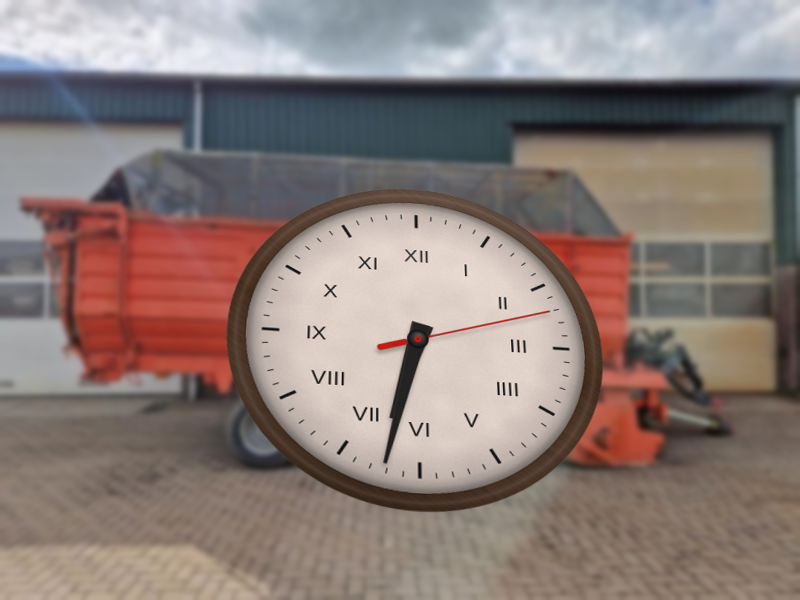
6:32:12
